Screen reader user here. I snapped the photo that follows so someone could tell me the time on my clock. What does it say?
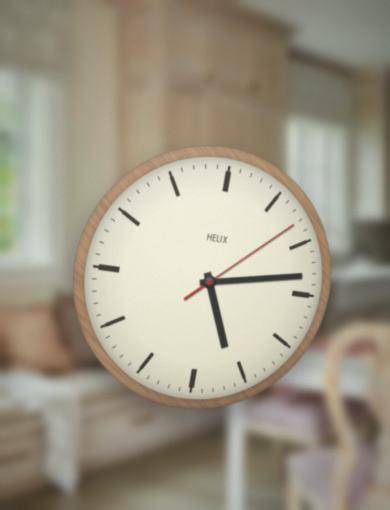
5:13:08
